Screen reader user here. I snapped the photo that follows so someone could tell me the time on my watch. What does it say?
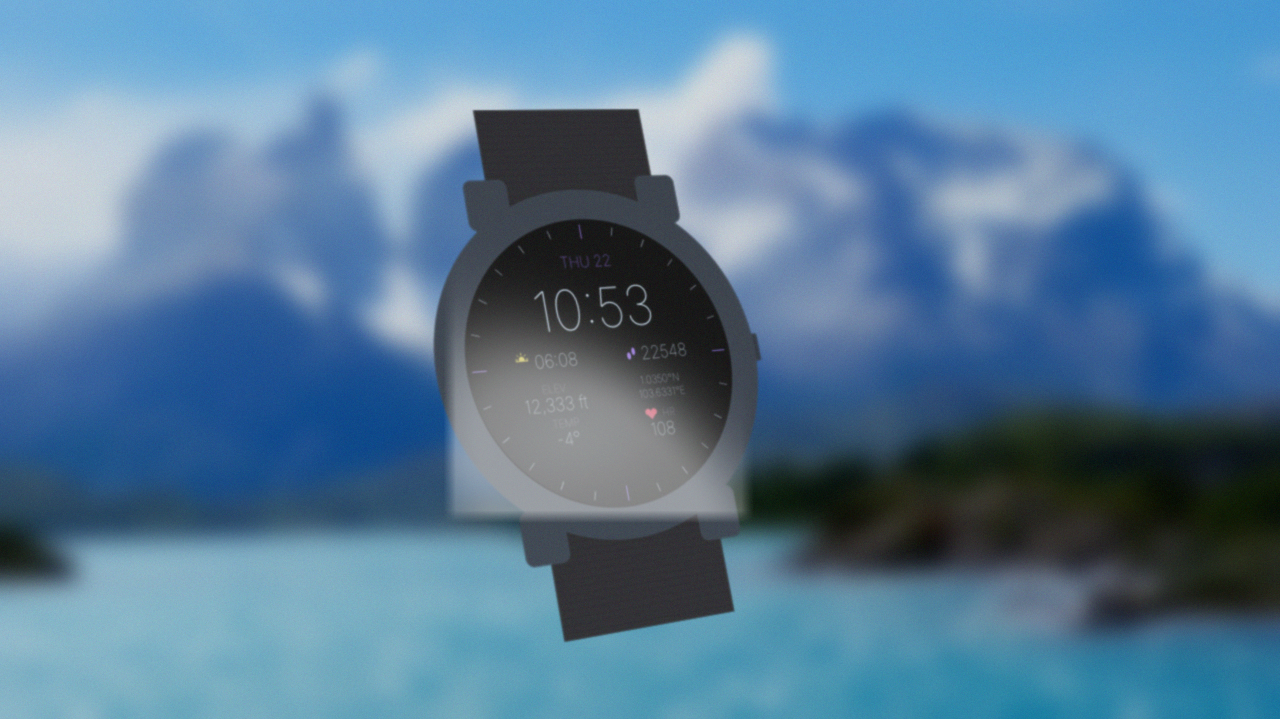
10:53
